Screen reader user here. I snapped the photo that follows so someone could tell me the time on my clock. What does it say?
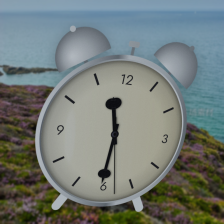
11:30:28
